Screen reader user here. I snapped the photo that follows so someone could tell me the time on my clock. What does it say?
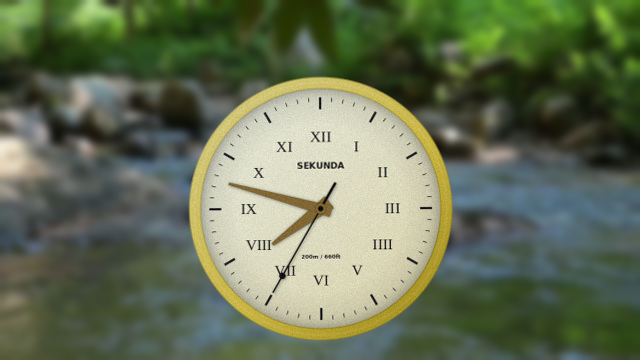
7:47:35
